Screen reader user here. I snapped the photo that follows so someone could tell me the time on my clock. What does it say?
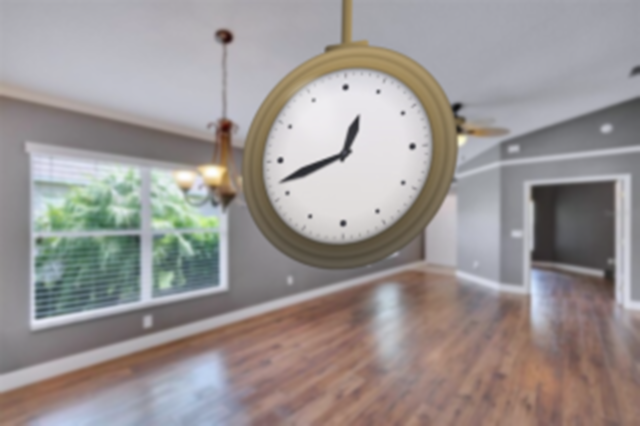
12:42
